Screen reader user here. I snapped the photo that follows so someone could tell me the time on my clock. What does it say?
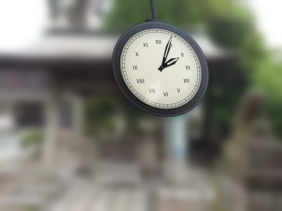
2:04
